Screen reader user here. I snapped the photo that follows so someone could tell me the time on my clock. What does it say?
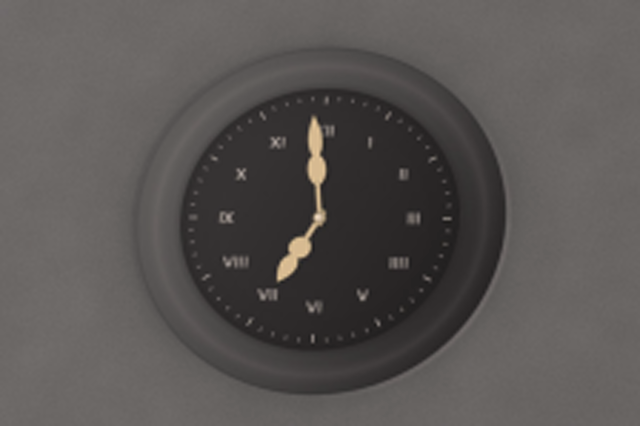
6:59
